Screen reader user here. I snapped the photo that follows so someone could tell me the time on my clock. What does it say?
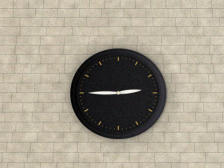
2:45
